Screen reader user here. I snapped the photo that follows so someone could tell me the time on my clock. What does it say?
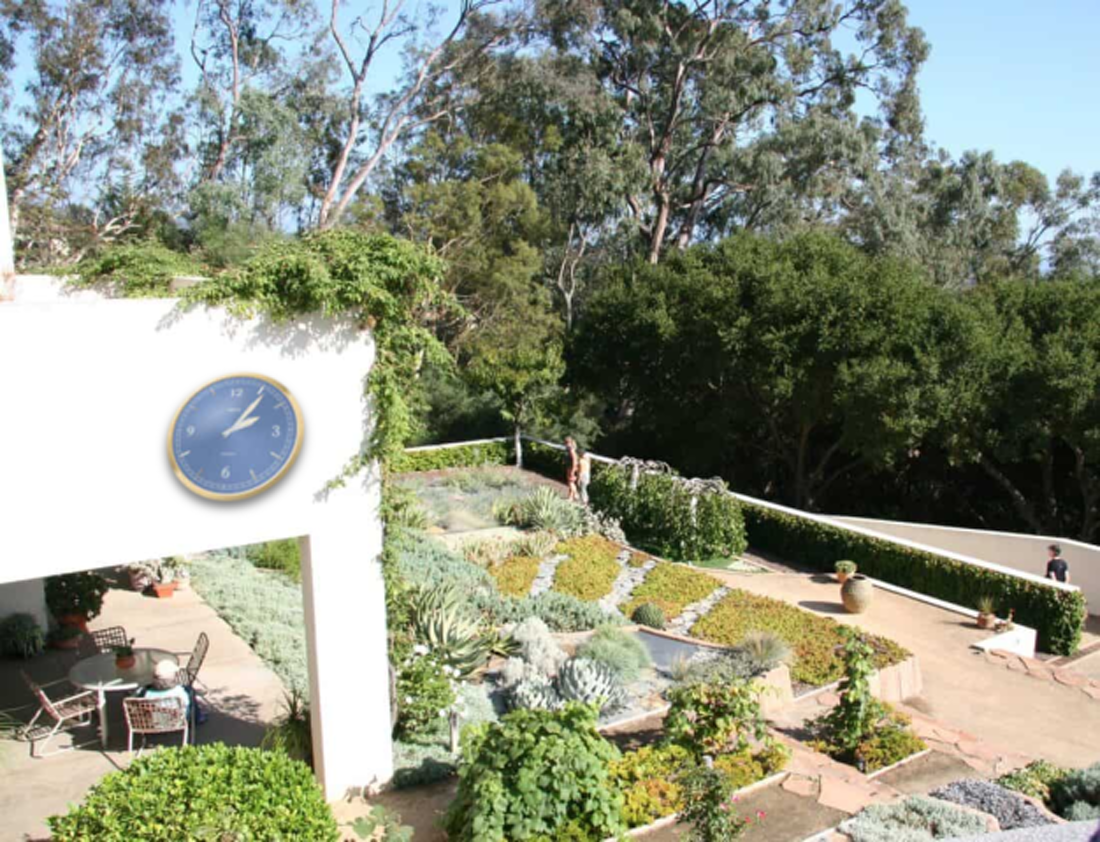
2:06
